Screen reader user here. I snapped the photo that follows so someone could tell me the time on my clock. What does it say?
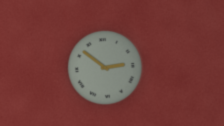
2:52
